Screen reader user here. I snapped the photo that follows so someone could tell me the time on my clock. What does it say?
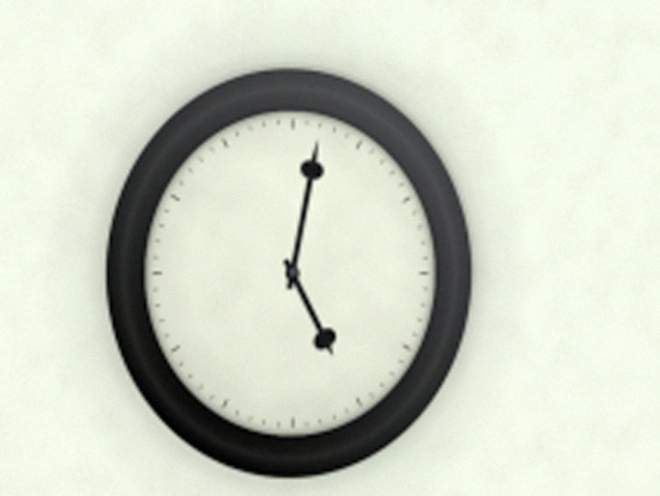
5:02
